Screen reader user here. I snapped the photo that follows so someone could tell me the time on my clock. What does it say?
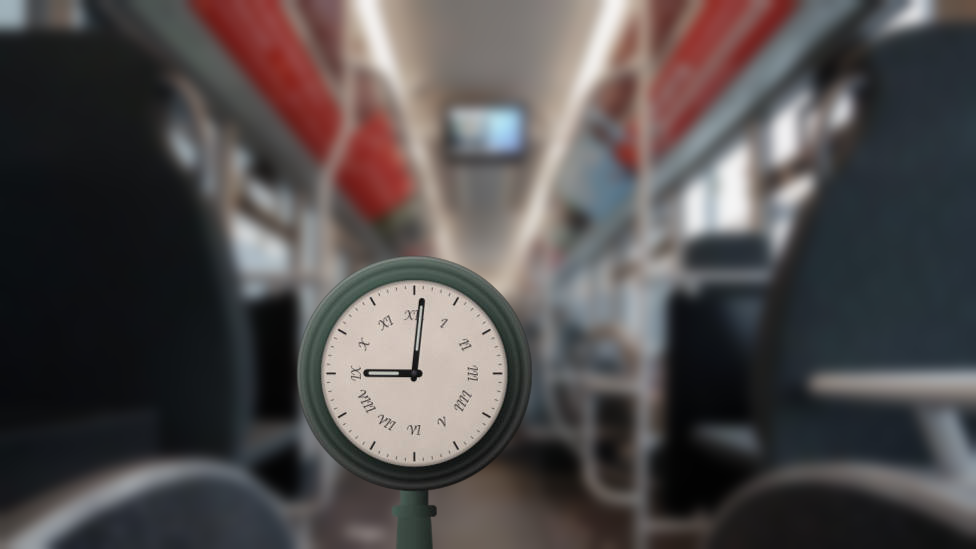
9:01
